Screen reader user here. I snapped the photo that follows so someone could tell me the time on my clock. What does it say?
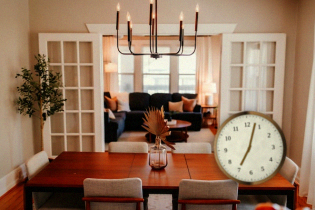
7:03
